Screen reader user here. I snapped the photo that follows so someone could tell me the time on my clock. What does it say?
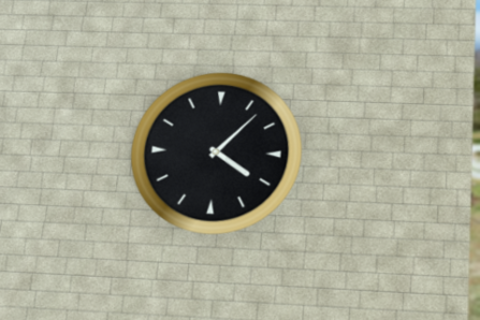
4:07
